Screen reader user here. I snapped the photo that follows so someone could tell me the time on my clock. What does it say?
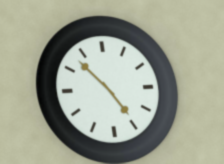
4:53
